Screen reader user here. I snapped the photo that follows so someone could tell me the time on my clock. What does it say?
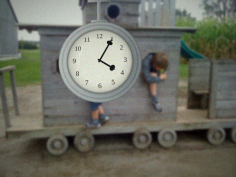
4:05
